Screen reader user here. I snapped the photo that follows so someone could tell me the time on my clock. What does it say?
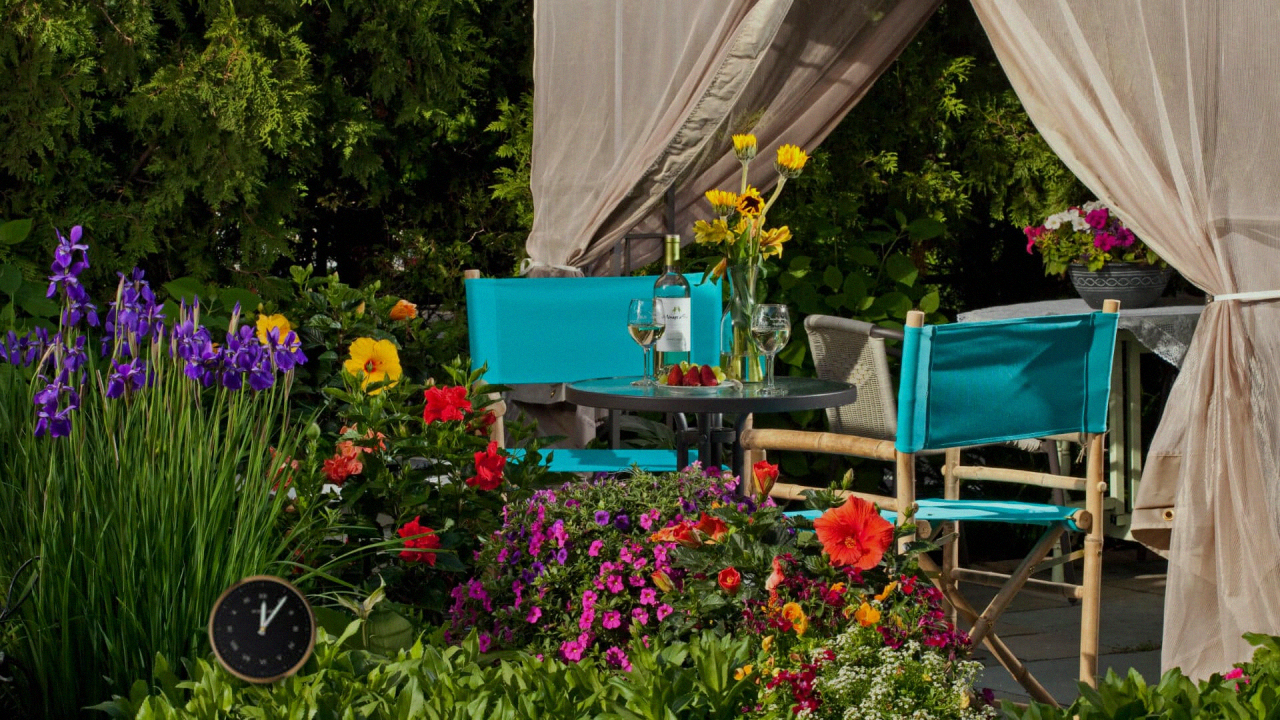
12:06
